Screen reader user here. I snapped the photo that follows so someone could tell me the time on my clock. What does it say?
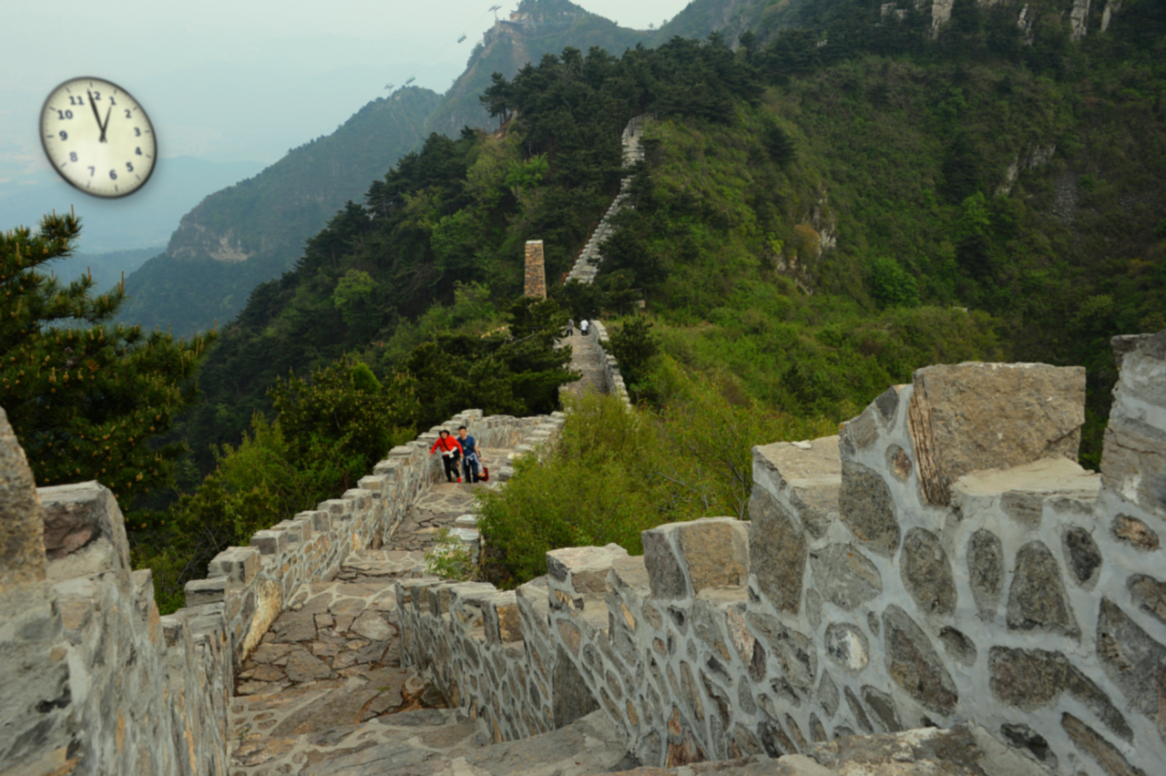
12:59
